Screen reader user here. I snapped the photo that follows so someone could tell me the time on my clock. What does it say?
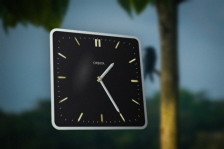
1:25
